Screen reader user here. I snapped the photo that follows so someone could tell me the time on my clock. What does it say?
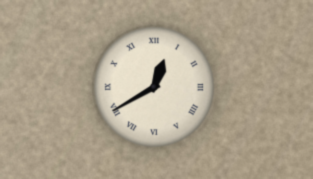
12:40
